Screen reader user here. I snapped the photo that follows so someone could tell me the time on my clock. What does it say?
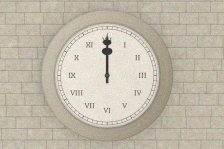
12:00
